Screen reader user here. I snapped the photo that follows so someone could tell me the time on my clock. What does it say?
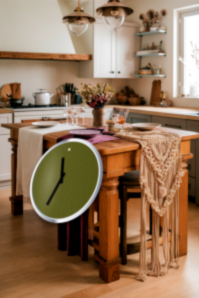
11:33
